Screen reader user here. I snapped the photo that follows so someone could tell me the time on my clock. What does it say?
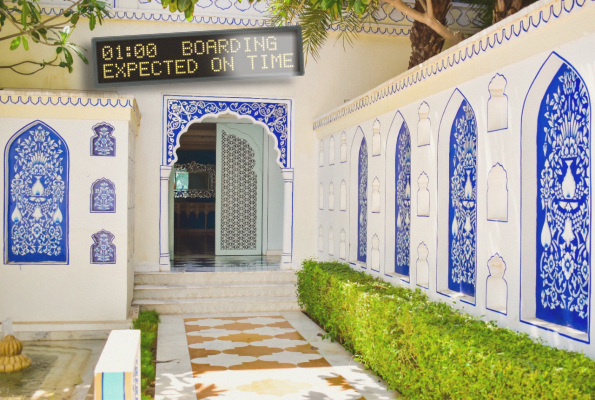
1:00
